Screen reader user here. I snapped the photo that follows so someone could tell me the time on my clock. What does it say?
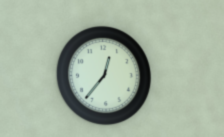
12:37
